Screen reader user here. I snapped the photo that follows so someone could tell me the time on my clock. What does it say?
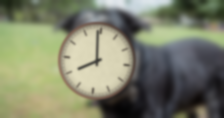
7:59
